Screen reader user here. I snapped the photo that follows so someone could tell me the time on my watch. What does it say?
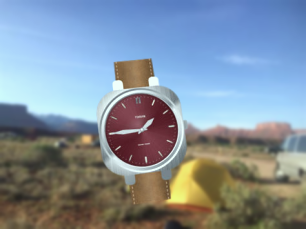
1:45
